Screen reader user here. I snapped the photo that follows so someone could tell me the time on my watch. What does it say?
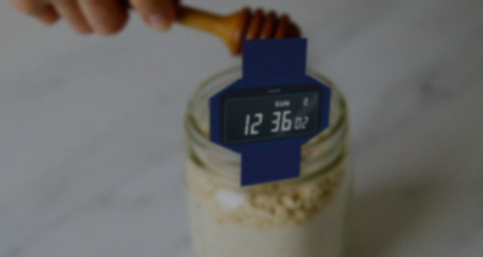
12:36
